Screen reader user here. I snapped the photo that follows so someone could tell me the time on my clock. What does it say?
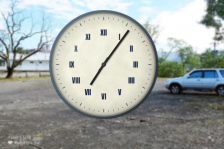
7:06
